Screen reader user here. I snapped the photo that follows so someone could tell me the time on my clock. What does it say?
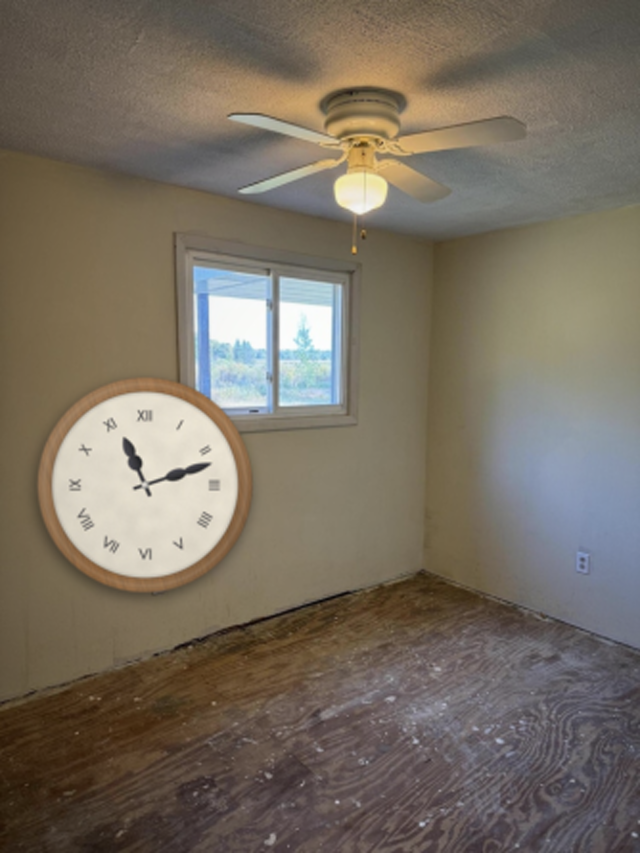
11:12
